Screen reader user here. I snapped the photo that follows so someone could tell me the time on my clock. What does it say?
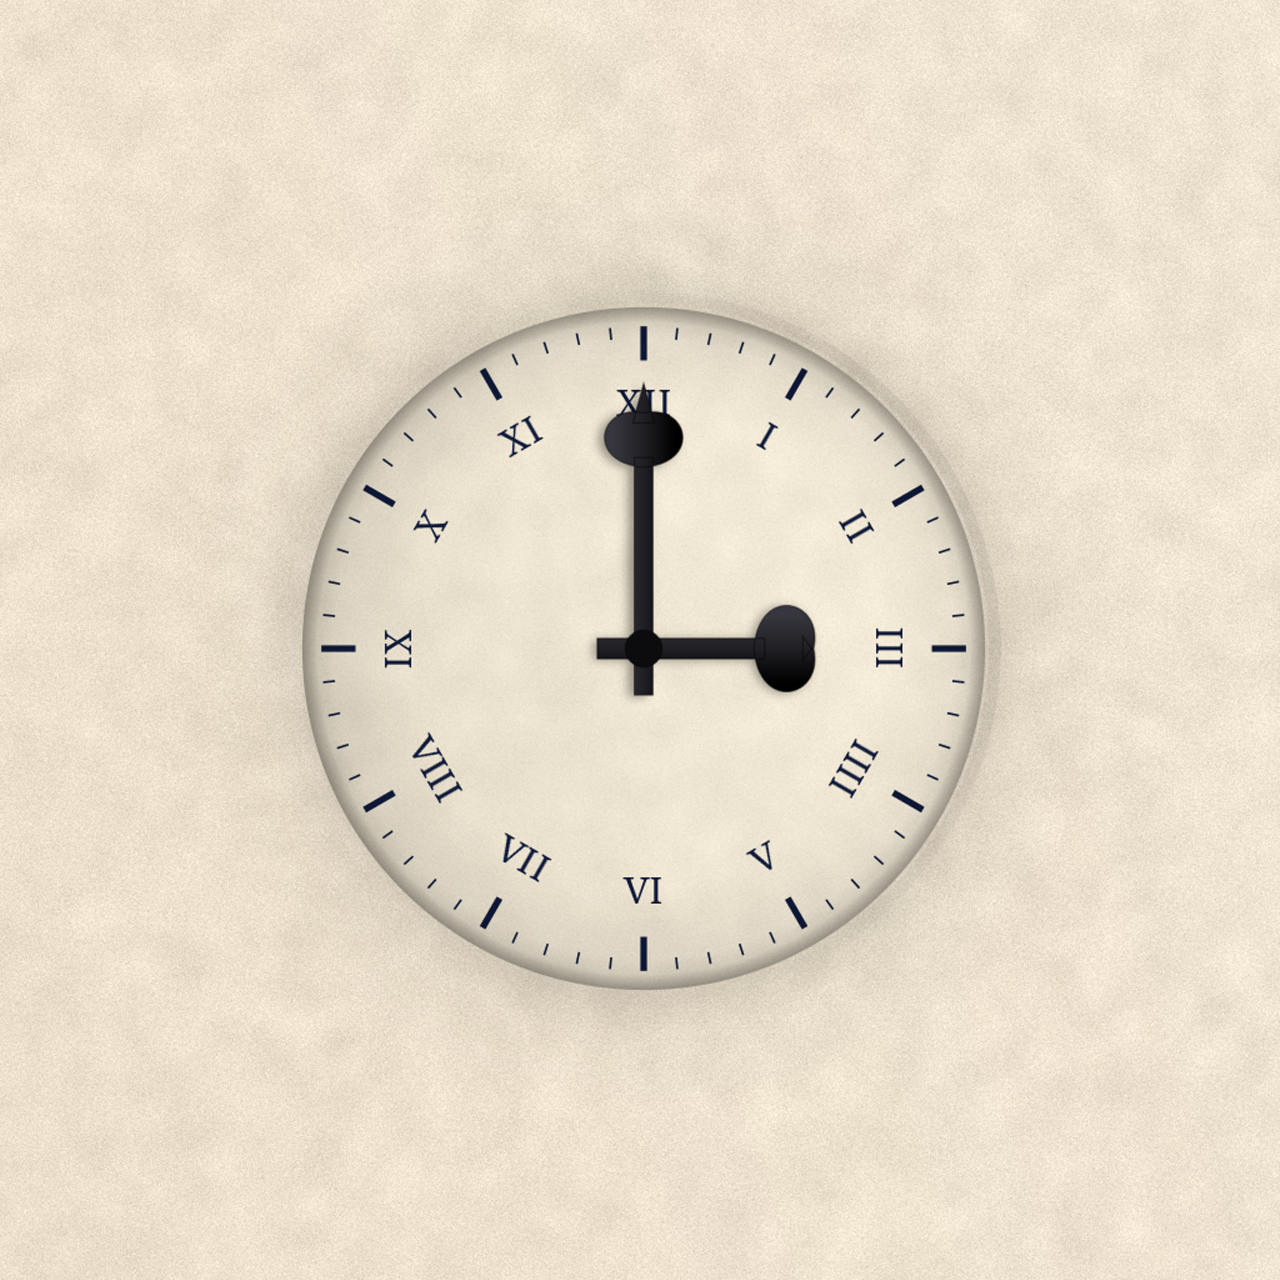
3:00
